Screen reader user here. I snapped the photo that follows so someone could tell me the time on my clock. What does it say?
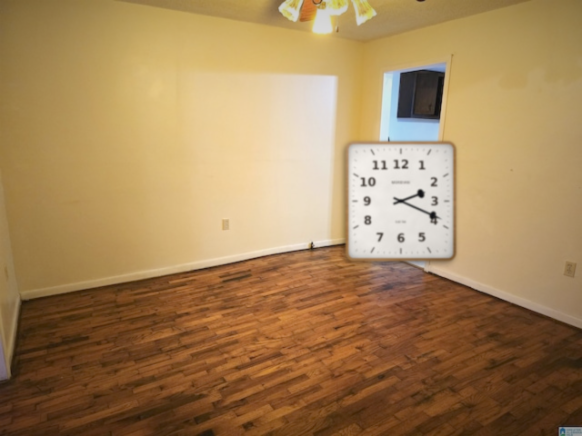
2:19
